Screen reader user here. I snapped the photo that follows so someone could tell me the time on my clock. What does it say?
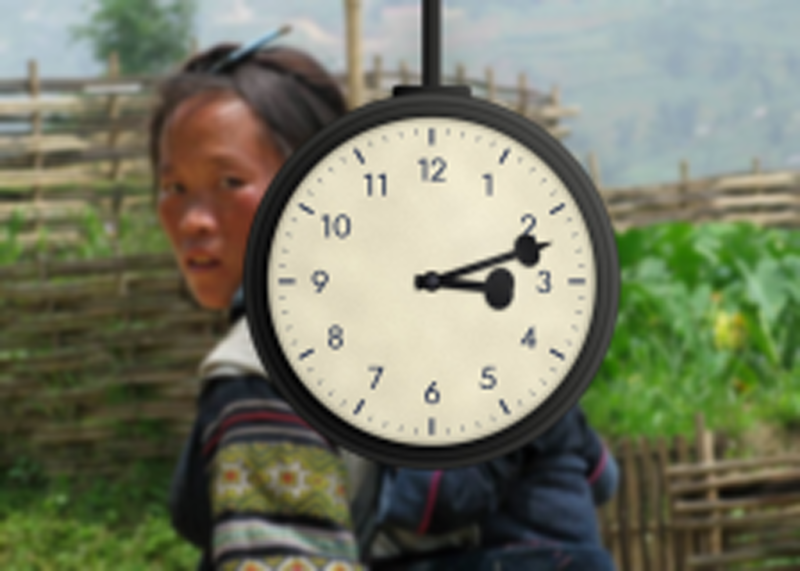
3:12
